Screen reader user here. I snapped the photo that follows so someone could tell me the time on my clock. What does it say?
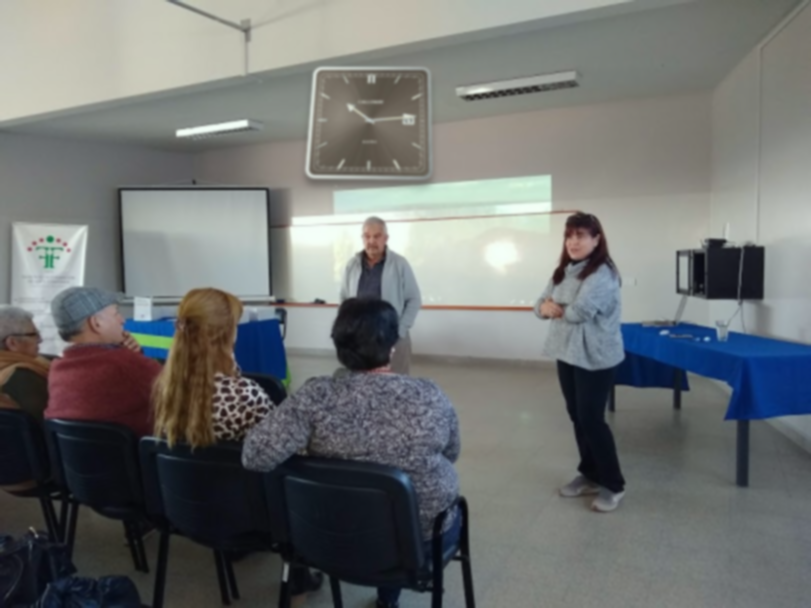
10:14
